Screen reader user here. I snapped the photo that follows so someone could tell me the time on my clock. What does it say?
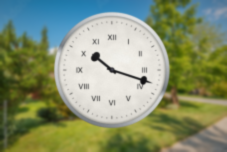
10:18
